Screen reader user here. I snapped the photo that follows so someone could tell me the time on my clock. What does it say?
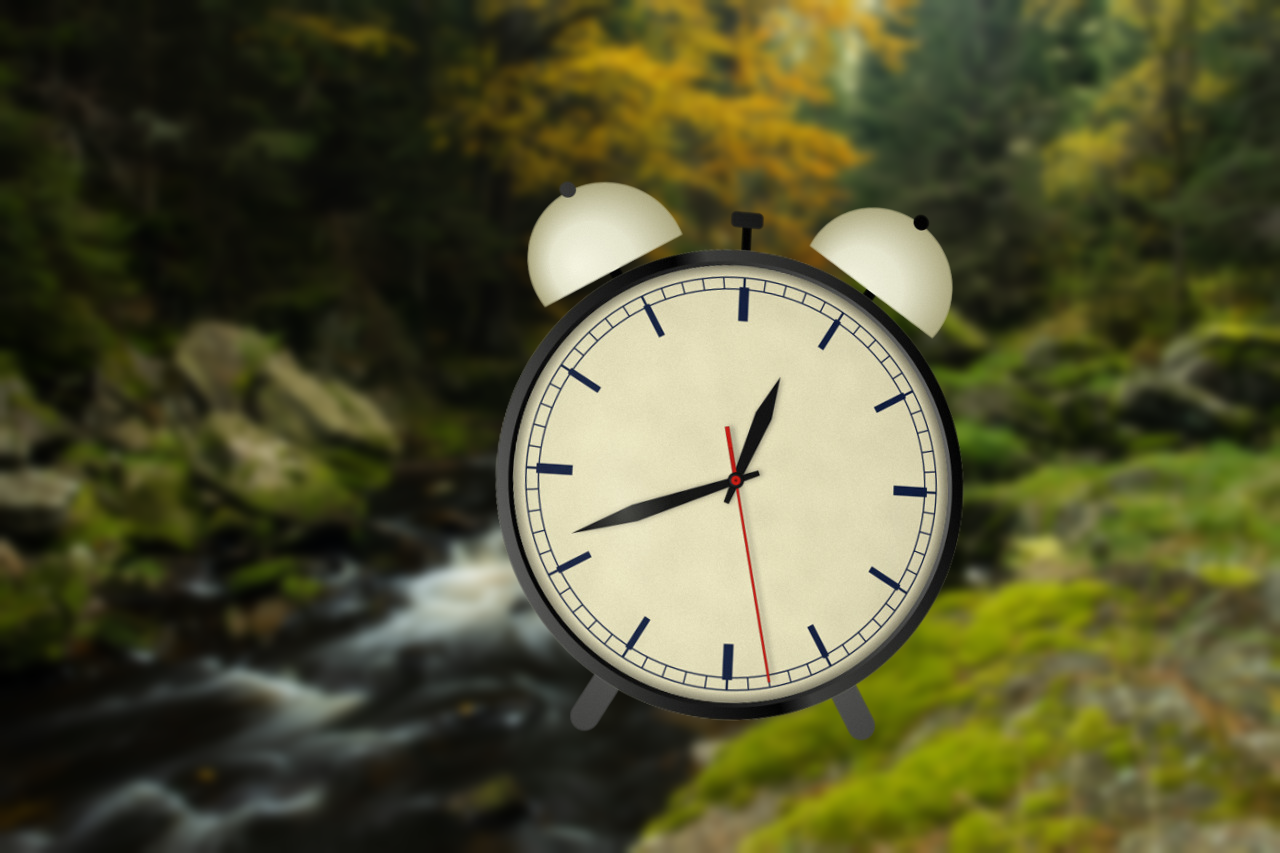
12:41:28
